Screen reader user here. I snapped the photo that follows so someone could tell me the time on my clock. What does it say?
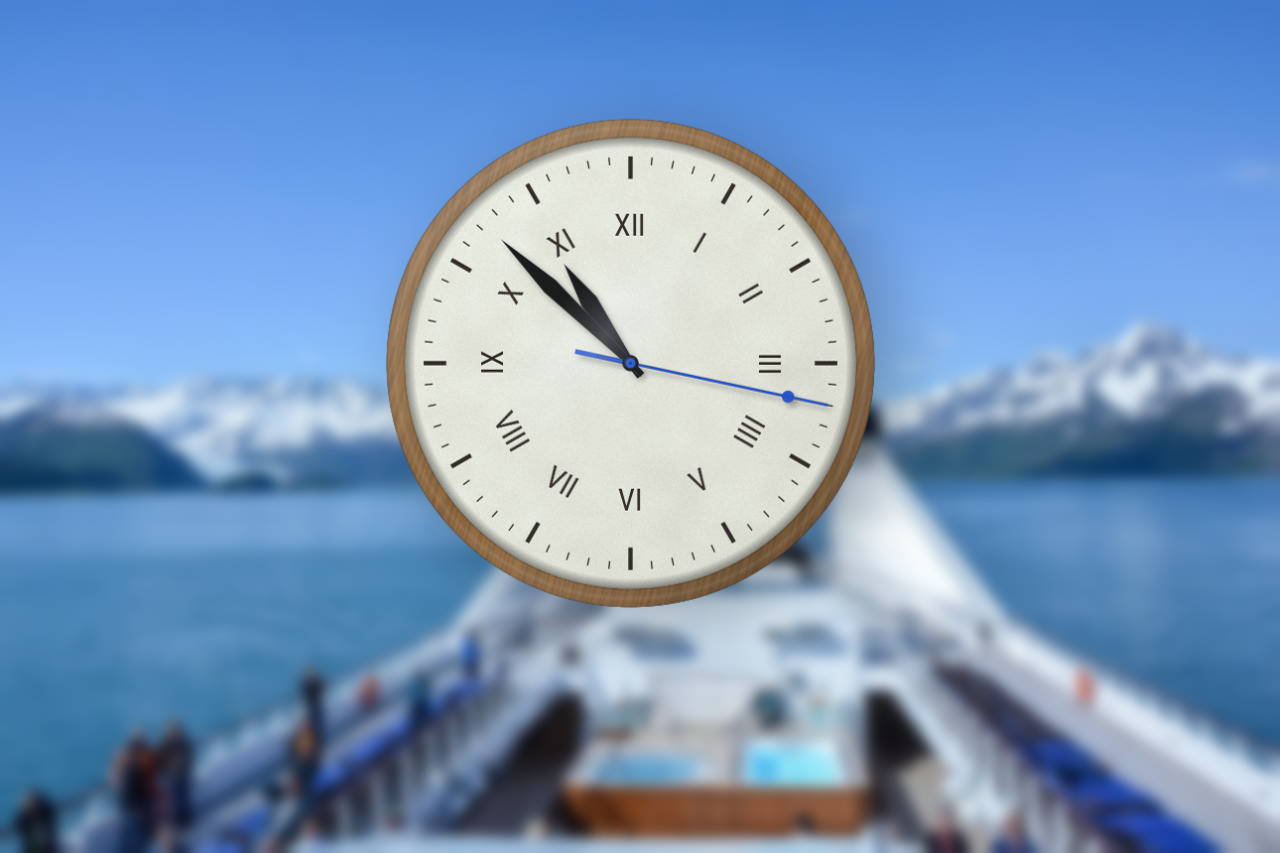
10:52:17
